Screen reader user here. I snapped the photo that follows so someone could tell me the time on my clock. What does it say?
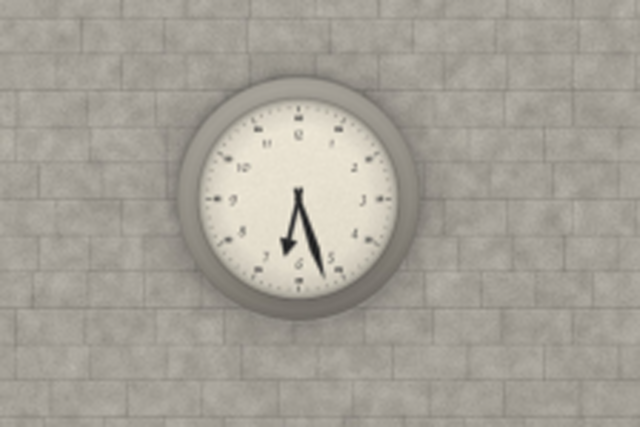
6:27
